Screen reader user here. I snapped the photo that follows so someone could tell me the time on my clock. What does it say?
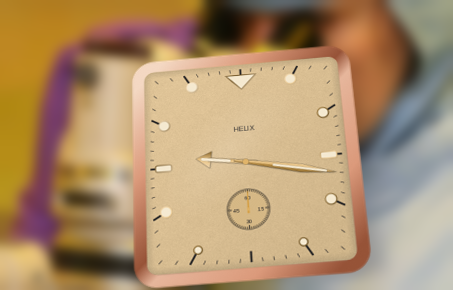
9:17
